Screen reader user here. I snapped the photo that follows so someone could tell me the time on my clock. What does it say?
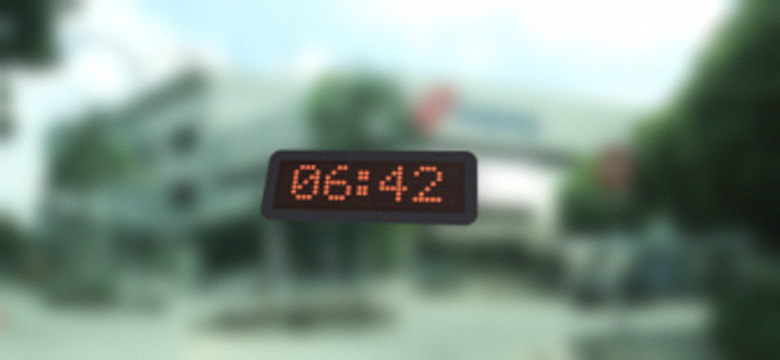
6:42
